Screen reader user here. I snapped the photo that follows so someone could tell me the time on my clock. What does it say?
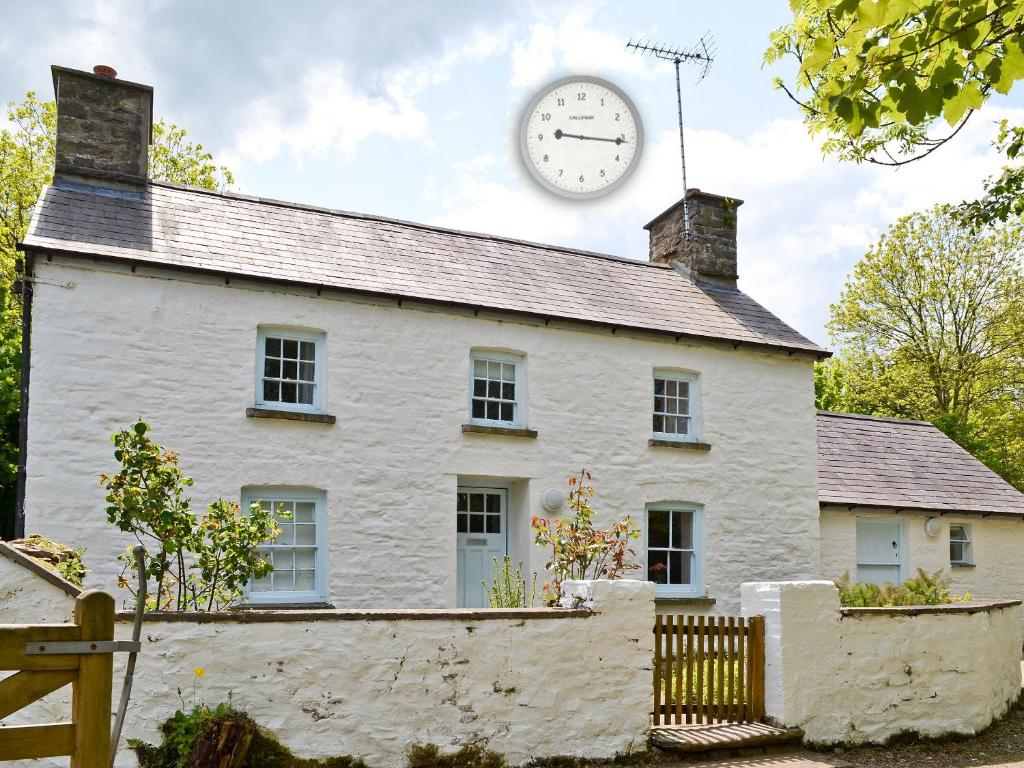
9:16
